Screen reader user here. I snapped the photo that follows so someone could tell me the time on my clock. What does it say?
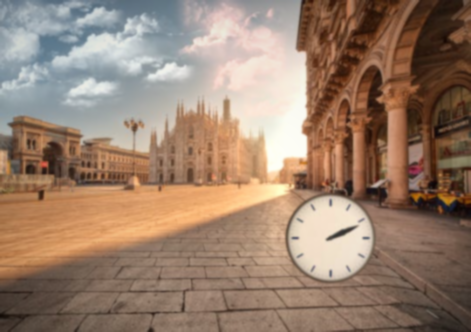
2:11
